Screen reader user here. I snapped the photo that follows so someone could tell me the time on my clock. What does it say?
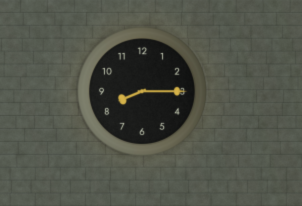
8:15
